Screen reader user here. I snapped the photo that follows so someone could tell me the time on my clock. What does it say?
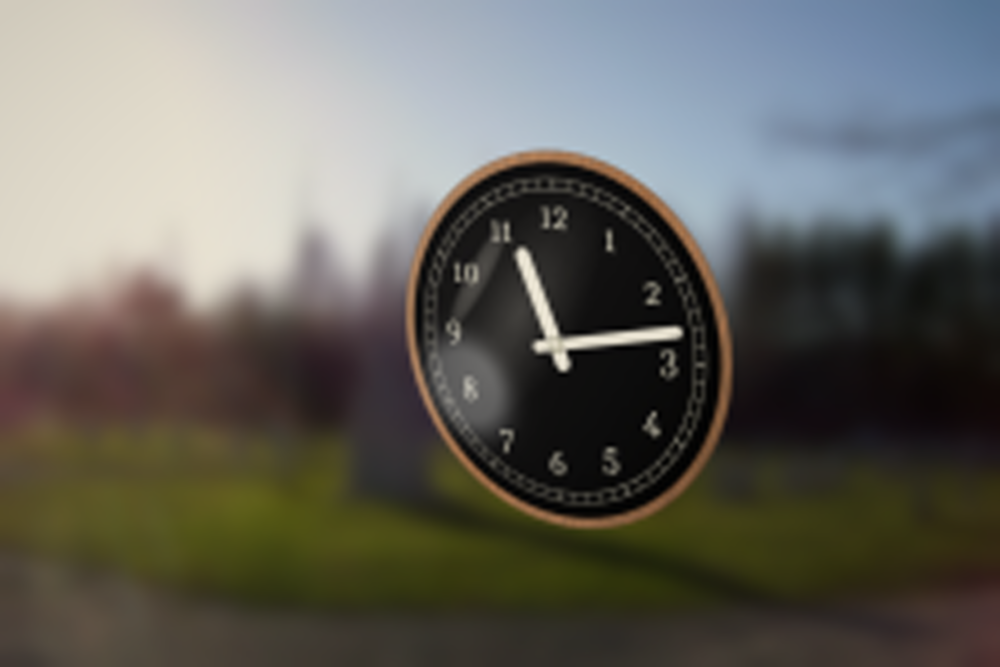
11:13
